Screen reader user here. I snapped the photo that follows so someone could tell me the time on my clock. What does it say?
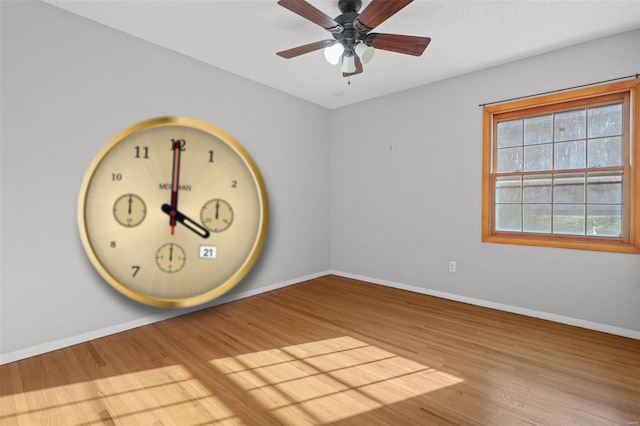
4:00
